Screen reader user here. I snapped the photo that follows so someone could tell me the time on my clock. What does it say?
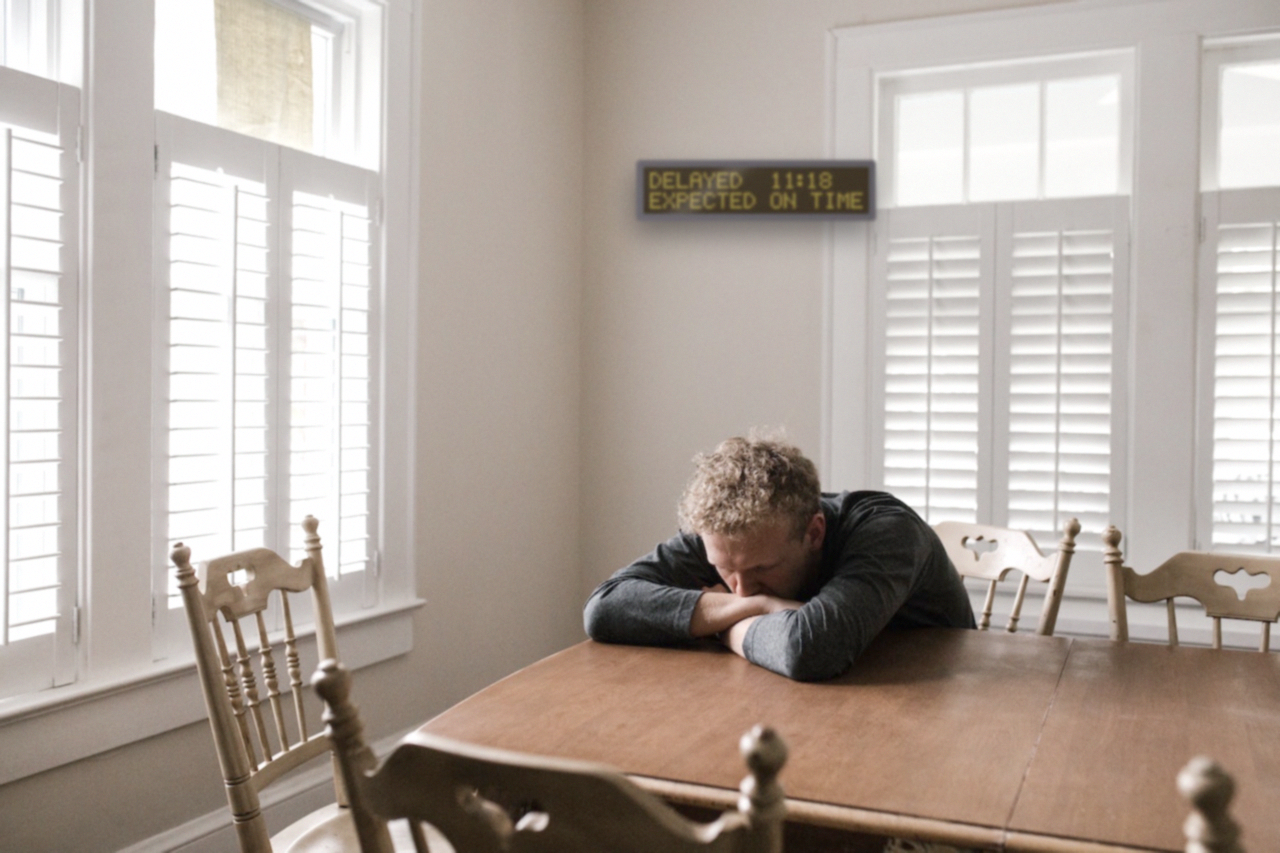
11:18
